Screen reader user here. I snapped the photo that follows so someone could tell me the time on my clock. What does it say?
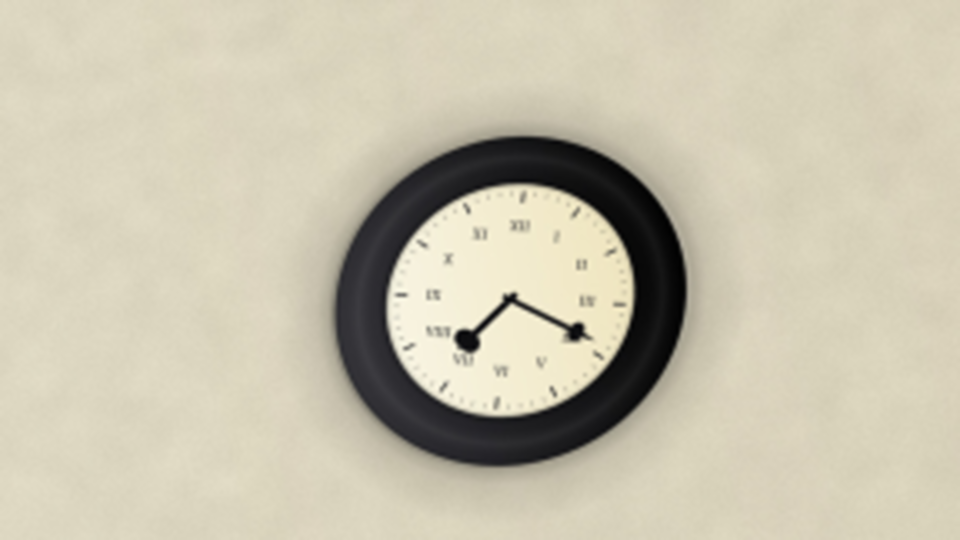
7:19
